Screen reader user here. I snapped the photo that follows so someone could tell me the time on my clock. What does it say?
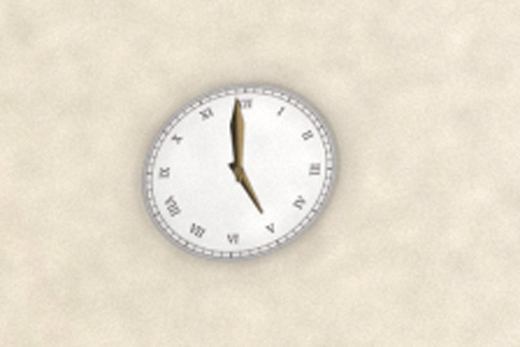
4:59
